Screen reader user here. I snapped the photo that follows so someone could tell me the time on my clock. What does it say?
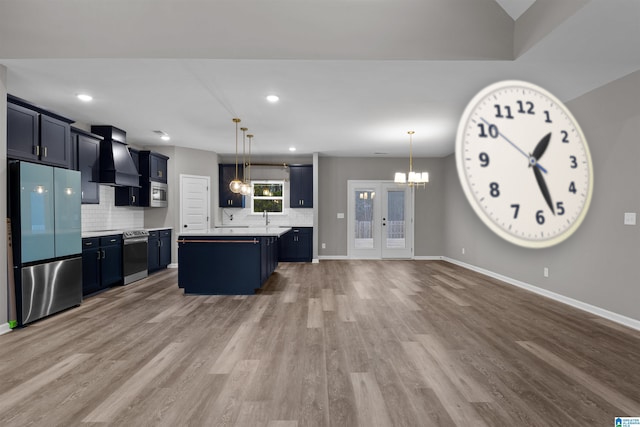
1:26:51
